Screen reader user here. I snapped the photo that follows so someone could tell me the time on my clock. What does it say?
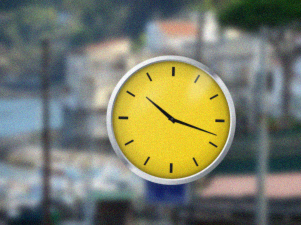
10:18
